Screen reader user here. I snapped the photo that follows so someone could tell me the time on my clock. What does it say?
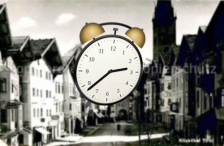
2:38
